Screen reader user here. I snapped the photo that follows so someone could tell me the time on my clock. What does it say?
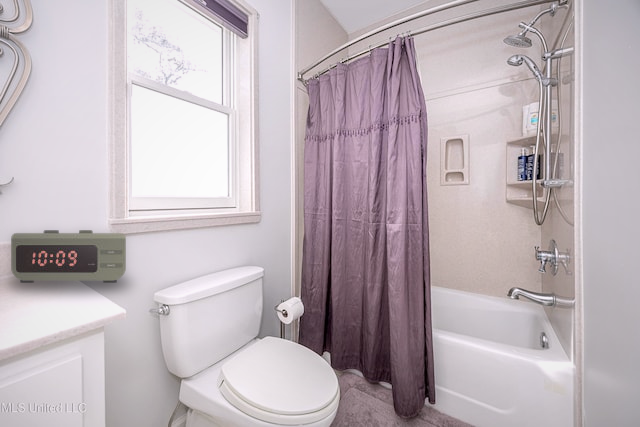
10:09
